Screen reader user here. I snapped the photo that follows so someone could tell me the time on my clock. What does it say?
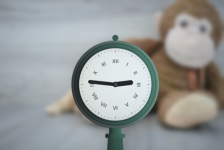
2:46
